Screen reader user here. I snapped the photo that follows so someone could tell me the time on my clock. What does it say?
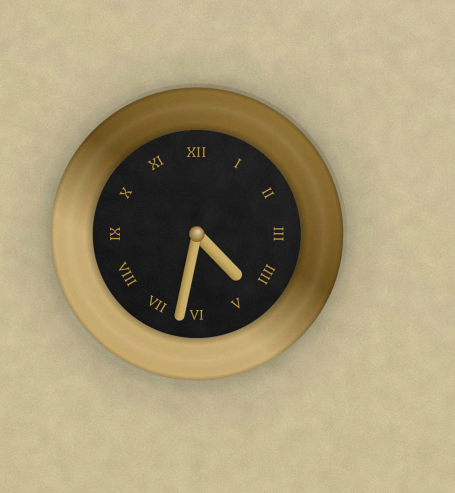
4:32
